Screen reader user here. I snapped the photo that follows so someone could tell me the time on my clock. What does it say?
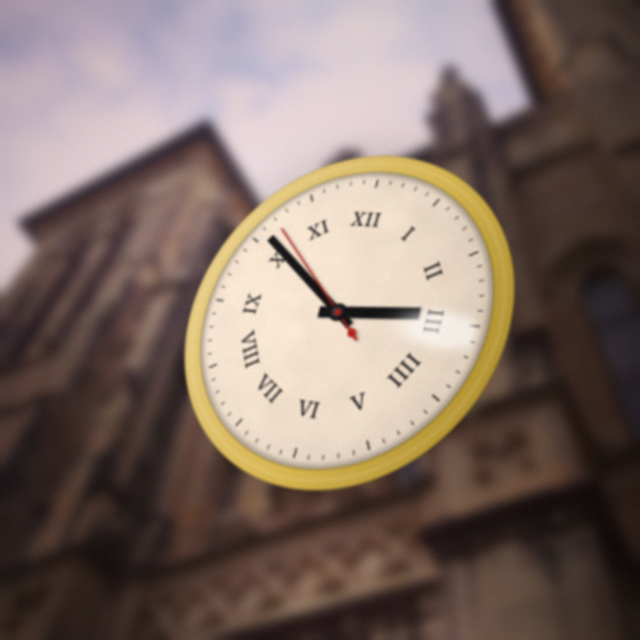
2:50:52
